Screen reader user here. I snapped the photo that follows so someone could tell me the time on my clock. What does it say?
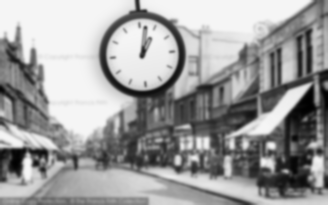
1:02
